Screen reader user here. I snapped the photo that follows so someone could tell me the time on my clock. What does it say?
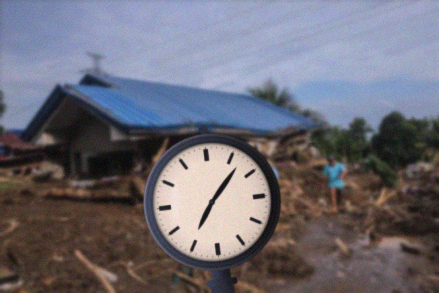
7:07
